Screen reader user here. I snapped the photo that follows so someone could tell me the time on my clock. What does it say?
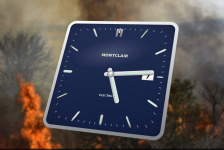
5:14
